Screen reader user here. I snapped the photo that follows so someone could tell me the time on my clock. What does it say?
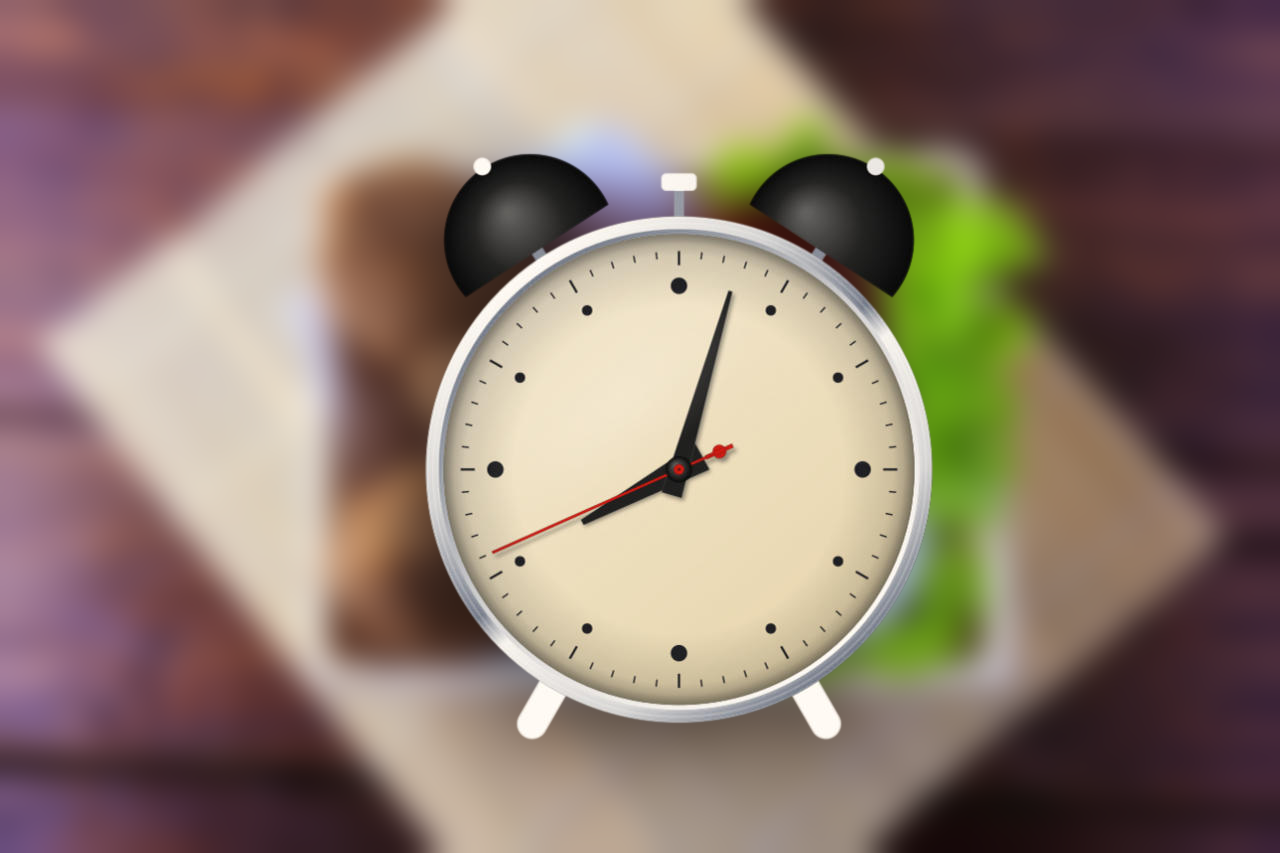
8:02:41
